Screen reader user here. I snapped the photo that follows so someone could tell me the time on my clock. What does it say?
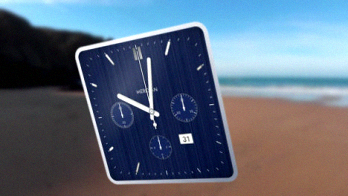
10:02
